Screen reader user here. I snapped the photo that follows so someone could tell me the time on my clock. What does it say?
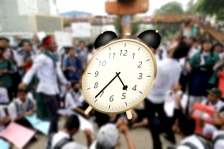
4:36
